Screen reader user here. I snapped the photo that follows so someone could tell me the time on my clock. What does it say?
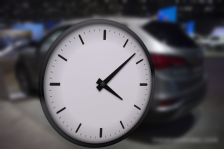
4:08
